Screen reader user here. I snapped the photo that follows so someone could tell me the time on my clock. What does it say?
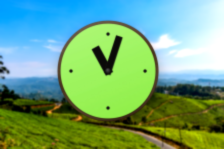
11:03
